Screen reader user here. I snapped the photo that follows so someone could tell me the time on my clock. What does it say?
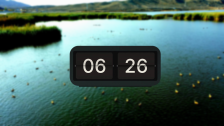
6:26
